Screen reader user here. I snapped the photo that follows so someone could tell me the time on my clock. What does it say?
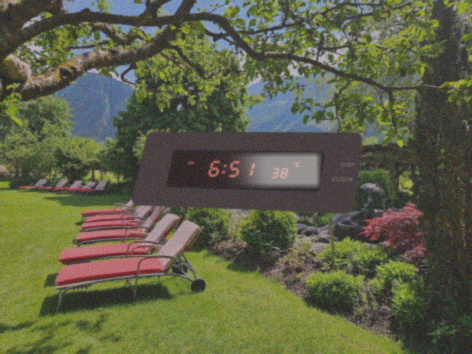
6:51
